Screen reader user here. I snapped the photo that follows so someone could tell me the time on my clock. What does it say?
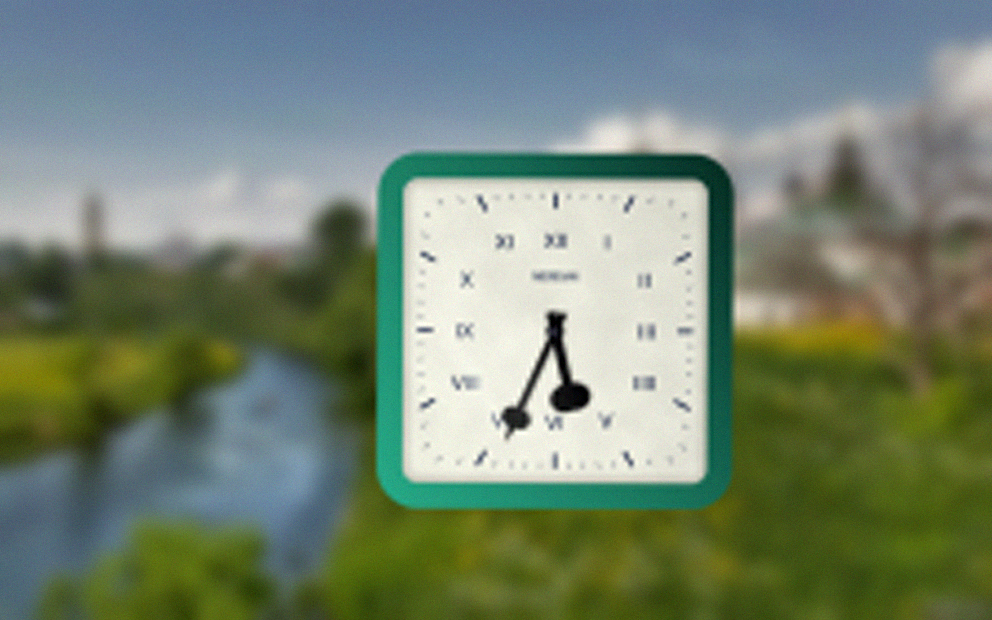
5:34
